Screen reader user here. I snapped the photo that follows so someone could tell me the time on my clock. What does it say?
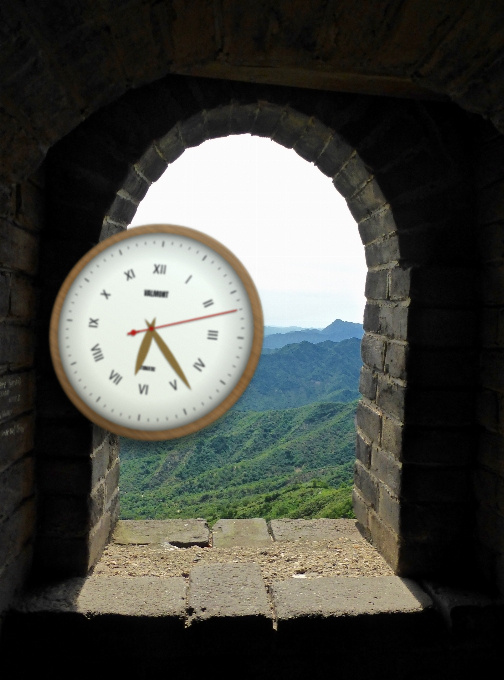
6:23:12
